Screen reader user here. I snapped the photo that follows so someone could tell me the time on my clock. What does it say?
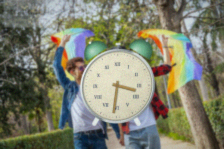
3:31
